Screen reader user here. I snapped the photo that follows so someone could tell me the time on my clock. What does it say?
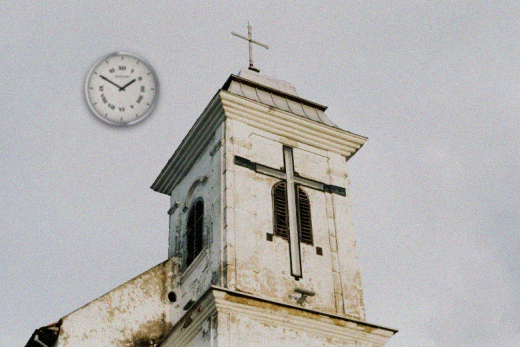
1:50
